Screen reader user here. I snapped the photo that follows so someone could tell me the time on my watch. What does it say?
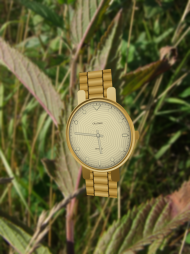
5:46
